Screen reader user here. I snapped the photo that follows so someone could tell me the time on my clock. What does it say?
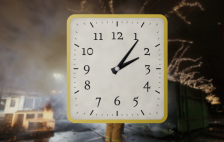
2:06
